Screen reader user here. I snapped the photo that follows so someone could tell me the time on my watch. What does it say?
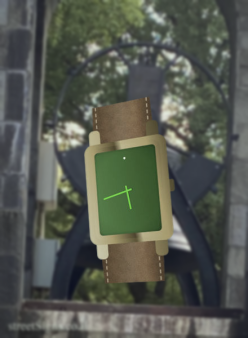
5:43
